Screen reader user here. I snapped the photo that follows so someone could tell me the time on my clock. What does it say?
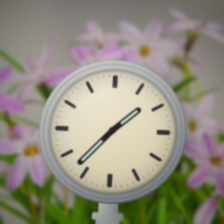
1:37
